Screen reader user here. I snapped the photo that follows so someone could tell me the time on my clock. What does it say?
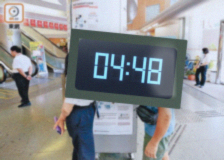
4:48
